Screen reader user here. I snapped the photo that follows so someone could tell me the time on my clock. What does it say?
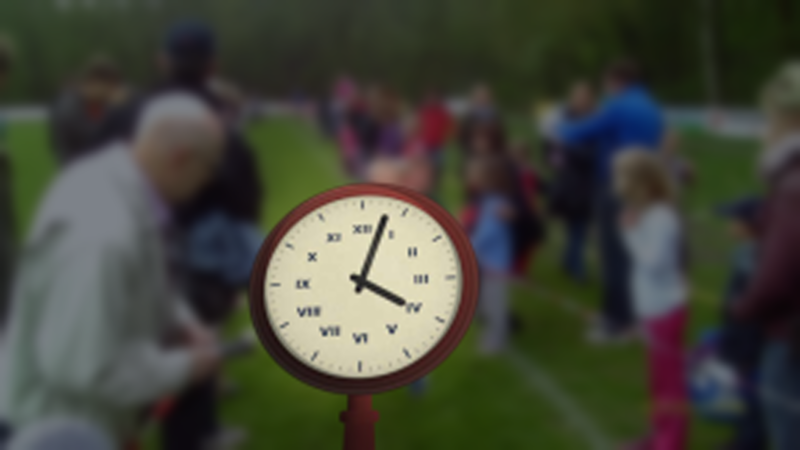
4:03
